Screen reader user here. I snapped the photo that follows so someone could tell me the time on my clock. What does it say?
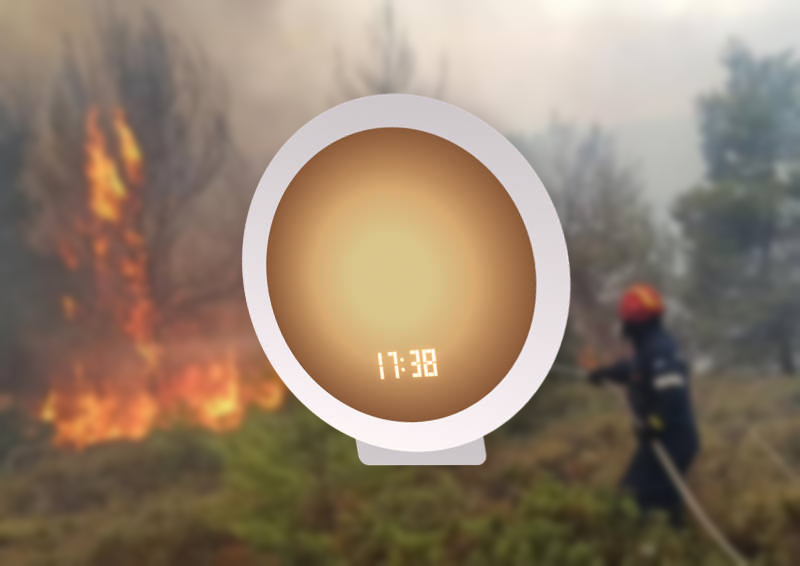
17:38
